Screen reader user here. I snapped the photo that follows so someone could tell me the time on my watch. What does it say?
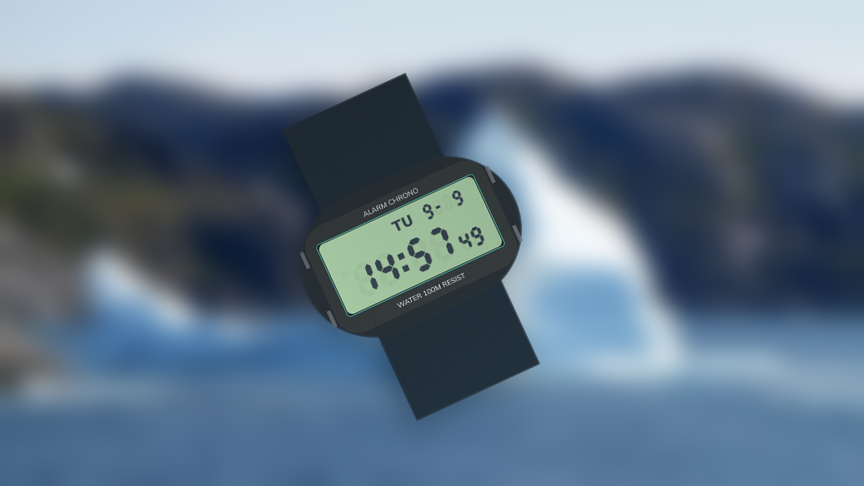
14:57:49
